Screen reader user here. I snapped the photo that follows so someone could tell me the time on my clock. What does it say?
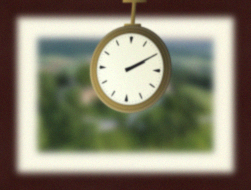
2:10
